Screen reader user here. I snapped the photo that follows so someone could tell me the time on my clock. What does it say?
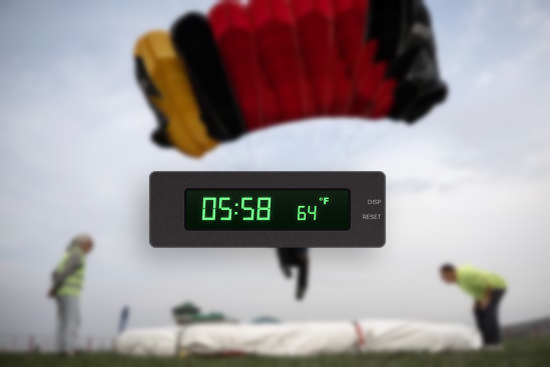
5:58
